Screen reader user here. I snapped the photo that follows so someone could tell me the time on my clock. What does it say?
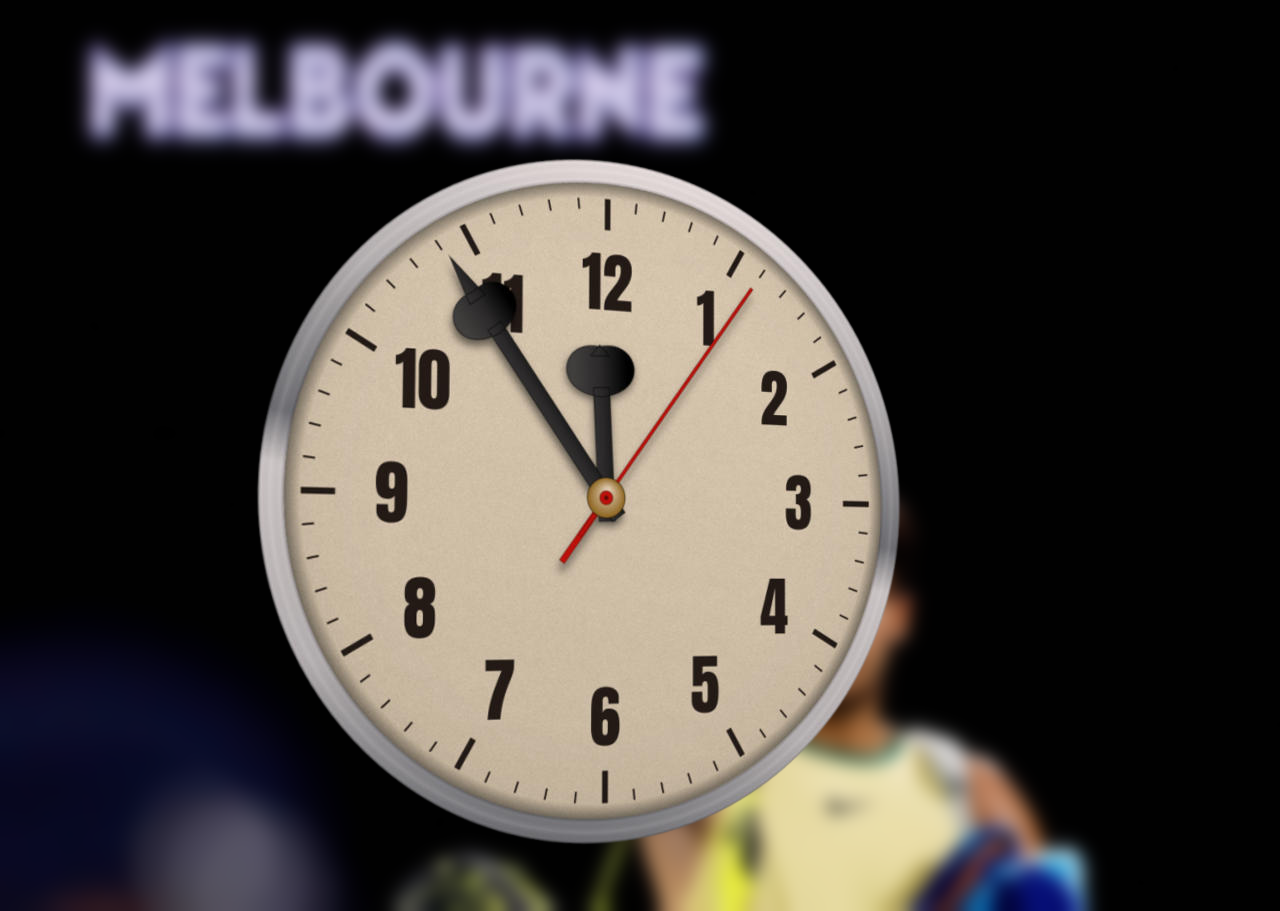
11:54:06
